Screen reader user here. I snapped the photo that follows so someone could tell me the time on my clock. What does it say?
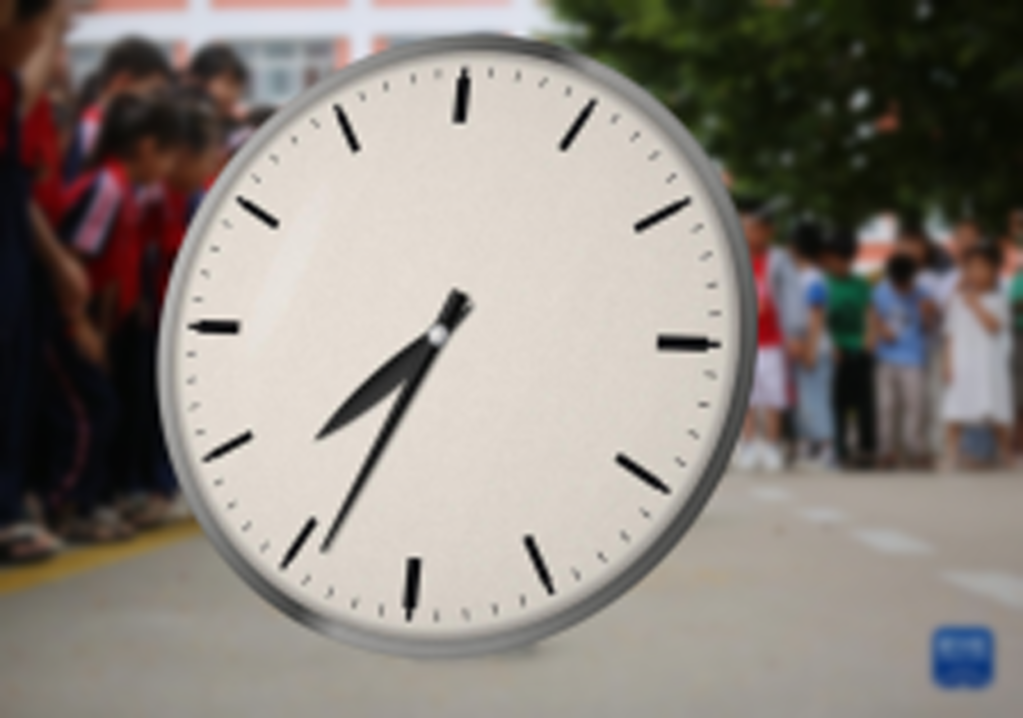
7:34
